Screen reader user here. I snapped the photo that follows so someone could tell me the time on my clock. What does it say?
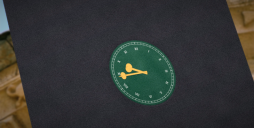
9:44
